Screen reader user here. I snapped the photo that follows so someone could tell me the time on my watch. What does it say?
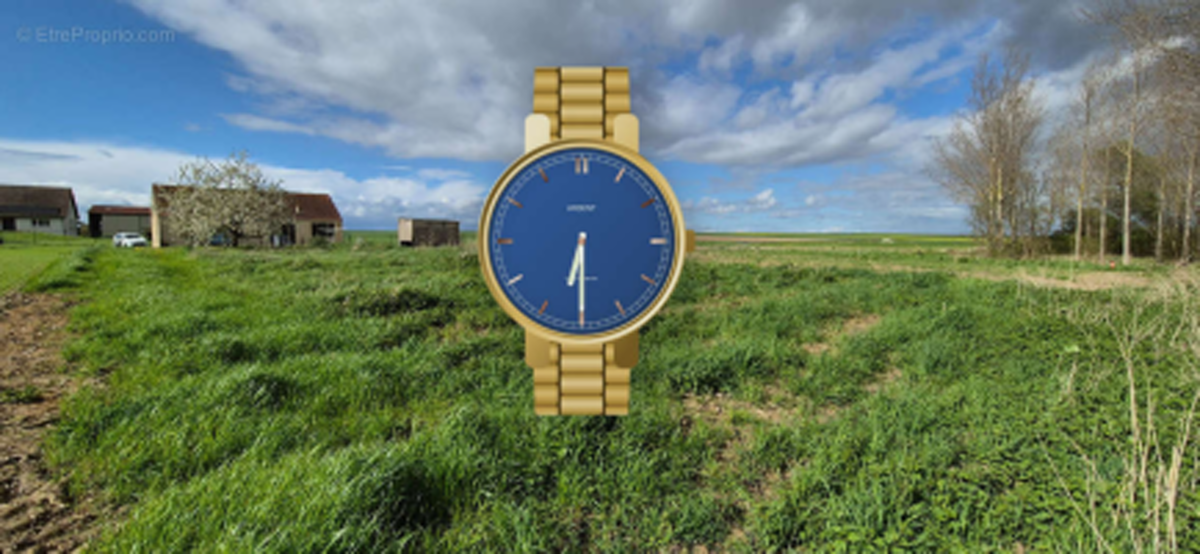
6:30
